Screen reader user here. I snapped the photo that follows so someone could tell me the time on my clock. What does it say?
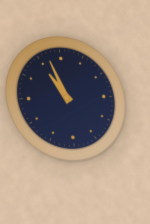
10:57
